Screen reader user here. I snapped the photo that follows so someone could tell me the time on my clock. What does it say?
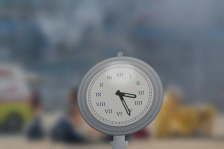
3:26
